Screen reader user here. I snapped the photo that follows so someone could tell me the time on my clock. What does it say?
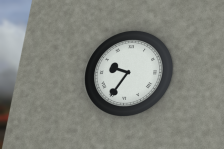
9:35
